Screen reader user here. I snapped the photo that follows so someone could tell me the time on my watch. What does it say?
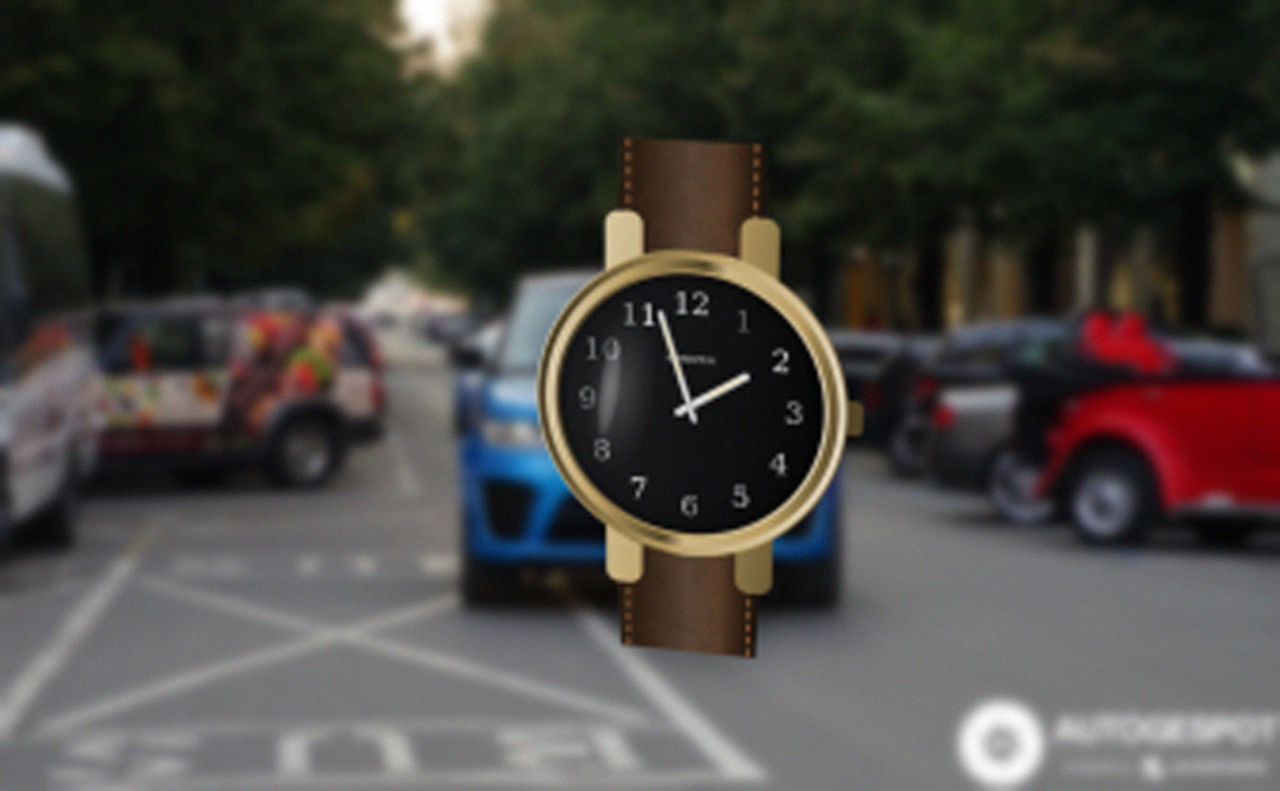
1:57
